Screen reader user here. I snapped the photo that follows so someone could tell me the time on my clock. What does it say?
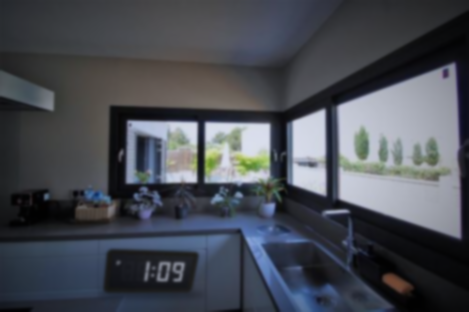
1:09
